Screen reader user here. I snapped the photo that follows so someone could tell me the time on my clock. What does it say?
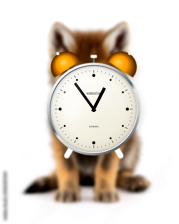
12:54
